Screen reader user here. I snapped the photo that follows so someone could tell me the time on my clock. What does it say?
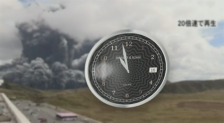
10:58
